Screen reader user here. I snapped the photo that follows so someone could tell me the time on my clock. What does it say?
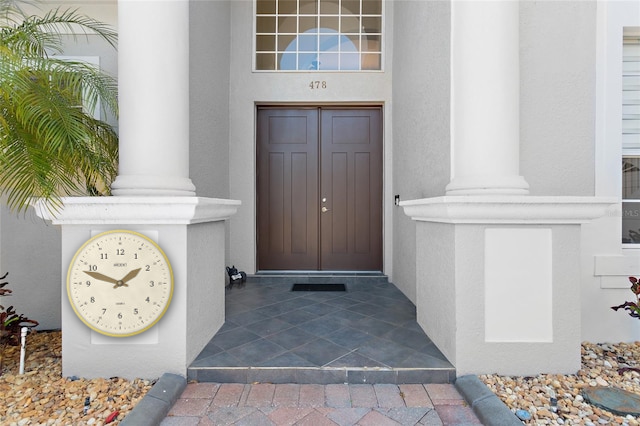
1:48
